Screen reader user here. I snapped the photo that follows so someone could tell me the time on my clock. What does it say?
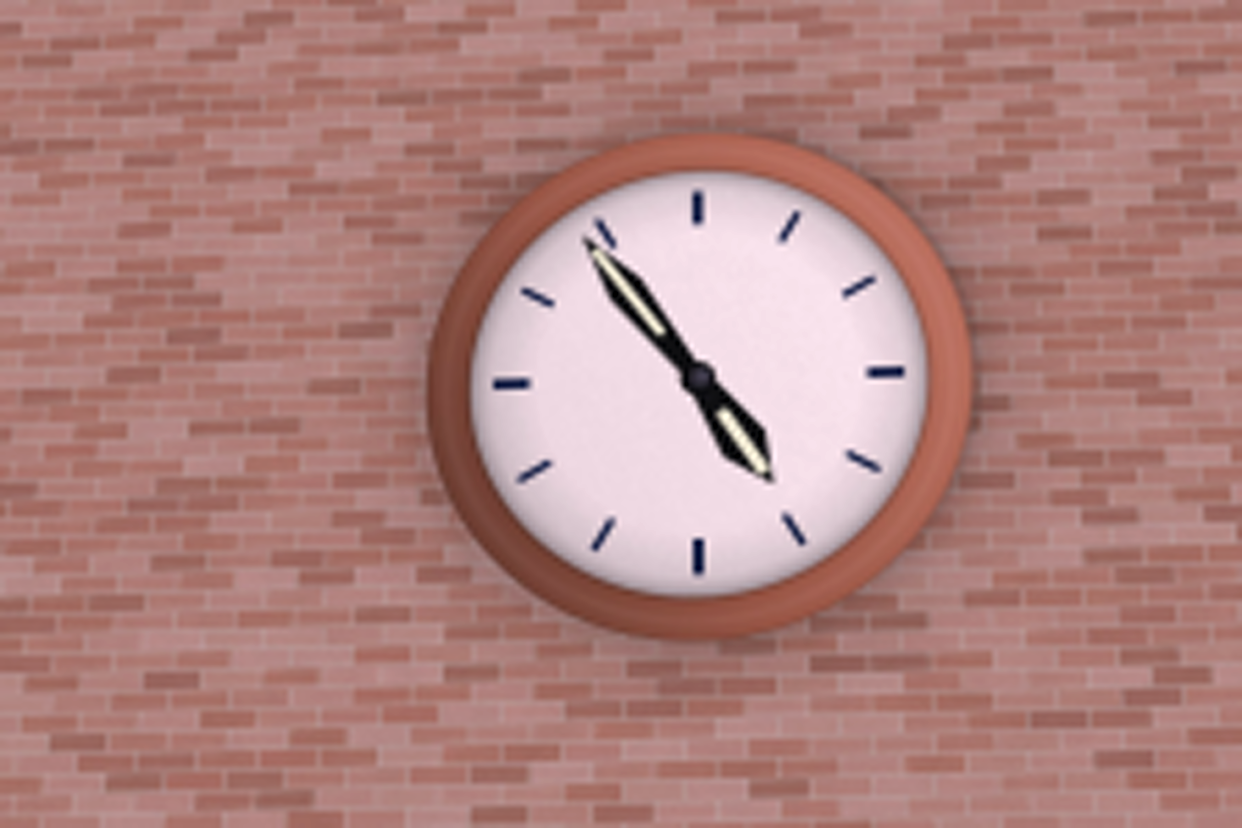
4:54
